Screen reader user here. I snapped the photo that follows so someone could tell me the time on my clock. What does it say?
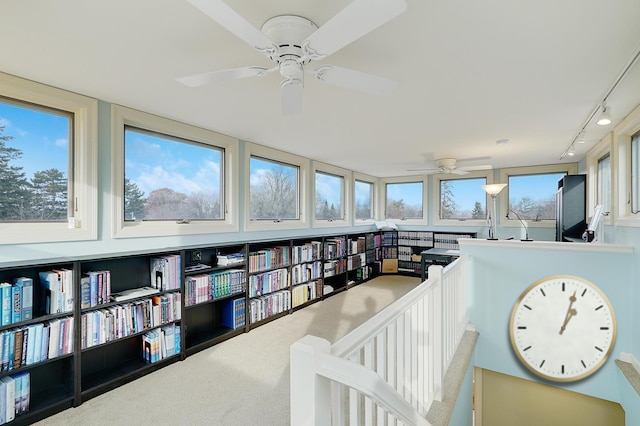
1:03
